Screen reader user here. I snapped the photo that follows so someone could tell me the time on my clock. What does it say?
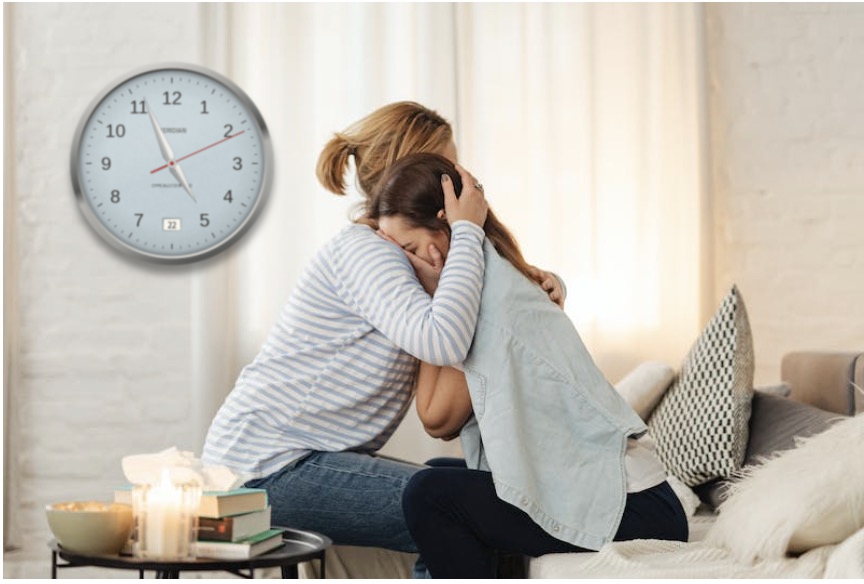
4:56:11
